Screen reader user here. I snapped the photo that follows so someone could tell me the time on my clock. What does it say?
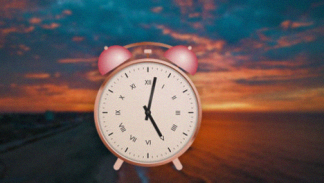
5:02
